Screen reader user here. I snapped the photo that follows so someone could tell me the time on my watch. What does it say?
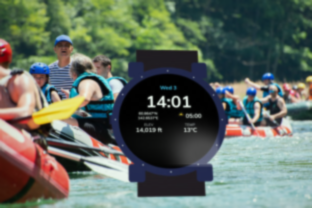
14:01
